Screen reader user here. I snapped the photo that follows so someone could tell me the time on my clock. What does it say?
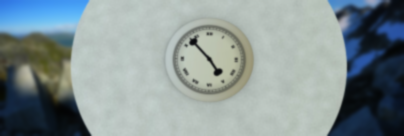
4:53
